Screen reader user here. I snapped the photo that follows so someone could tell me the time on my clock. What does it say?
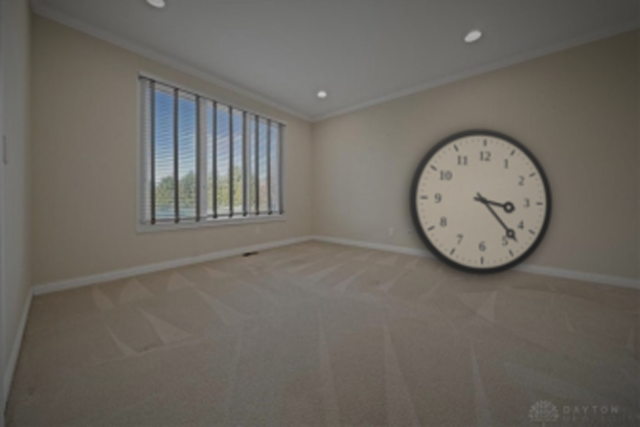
3:23
